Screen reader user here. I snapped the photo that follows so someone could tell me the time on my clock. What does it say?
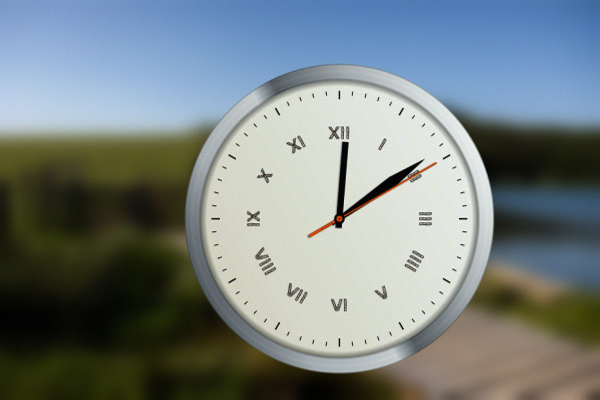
12:09:10
